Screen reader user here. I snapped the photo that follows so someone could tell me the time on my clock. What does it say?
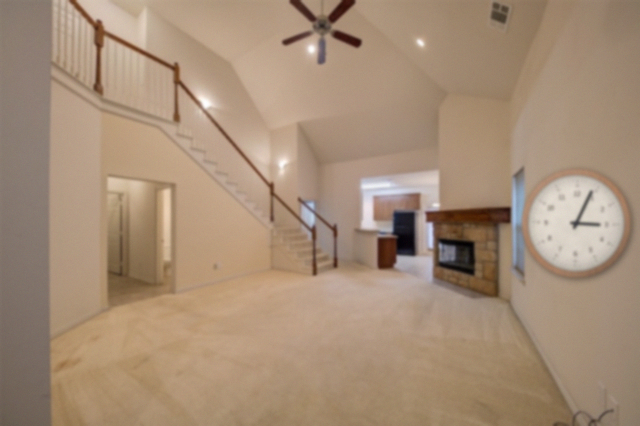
3:04
